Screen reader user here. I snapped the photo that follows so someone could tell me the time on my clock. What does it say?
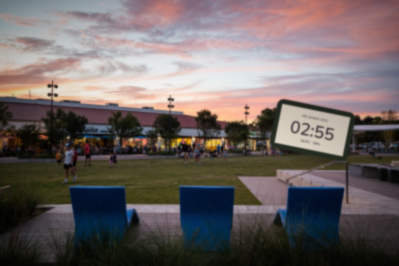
2:55
